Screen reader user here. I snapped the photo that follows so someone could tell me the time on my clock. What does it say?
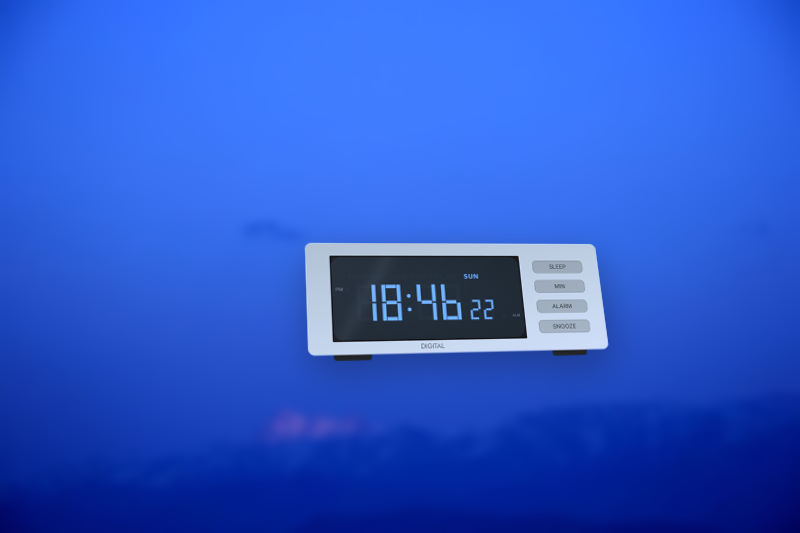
18:46:22
